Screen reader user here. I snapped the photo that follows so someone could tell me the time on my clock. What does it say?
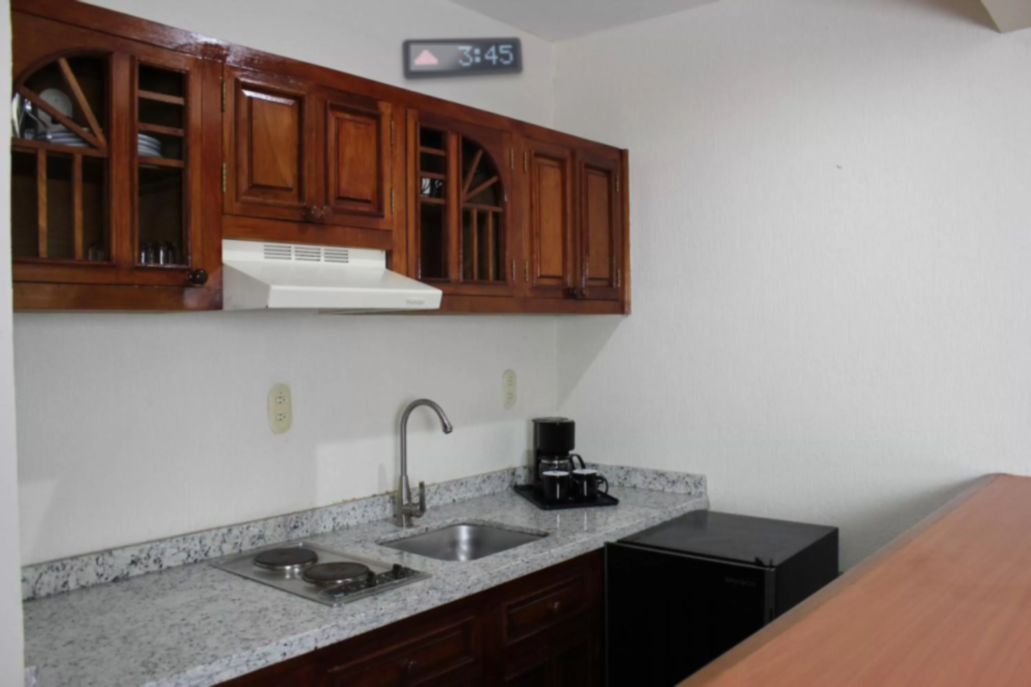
3:45
